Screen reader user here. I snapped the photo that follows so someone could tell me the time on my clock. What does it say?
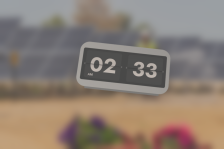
2:33
